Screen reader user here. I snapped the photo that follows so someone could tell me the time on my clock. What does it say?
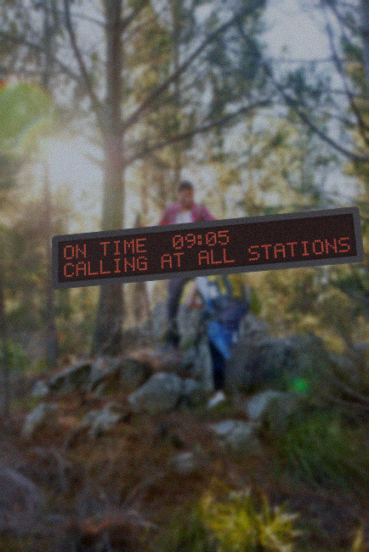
9:05
